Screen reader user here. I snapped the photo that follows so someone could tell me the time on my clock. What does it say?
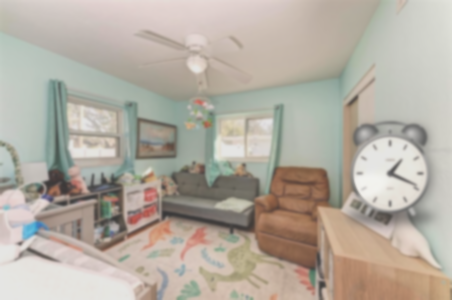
1:19
